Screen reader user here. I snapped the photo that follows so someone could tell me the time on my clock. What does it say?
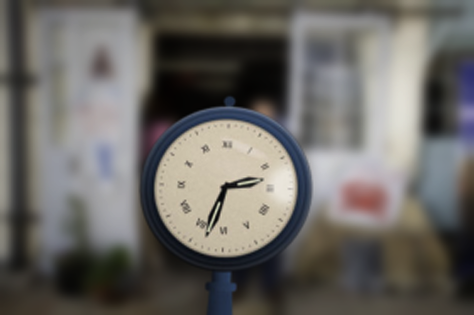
2:33
